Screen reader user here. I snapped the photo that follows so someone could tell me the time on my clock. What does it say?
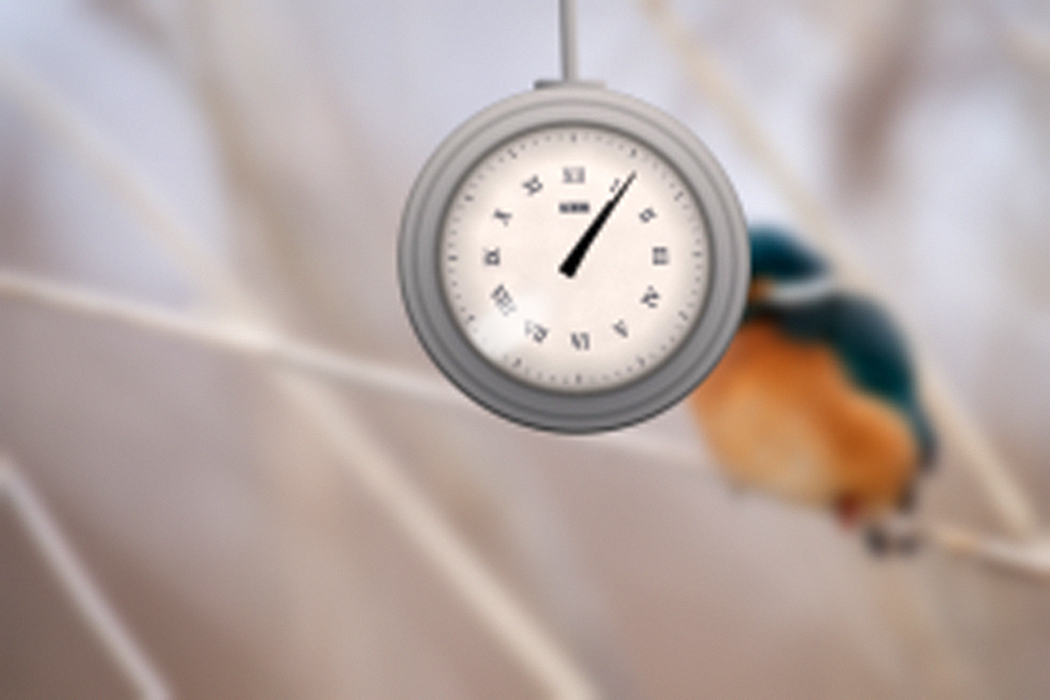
1:06
